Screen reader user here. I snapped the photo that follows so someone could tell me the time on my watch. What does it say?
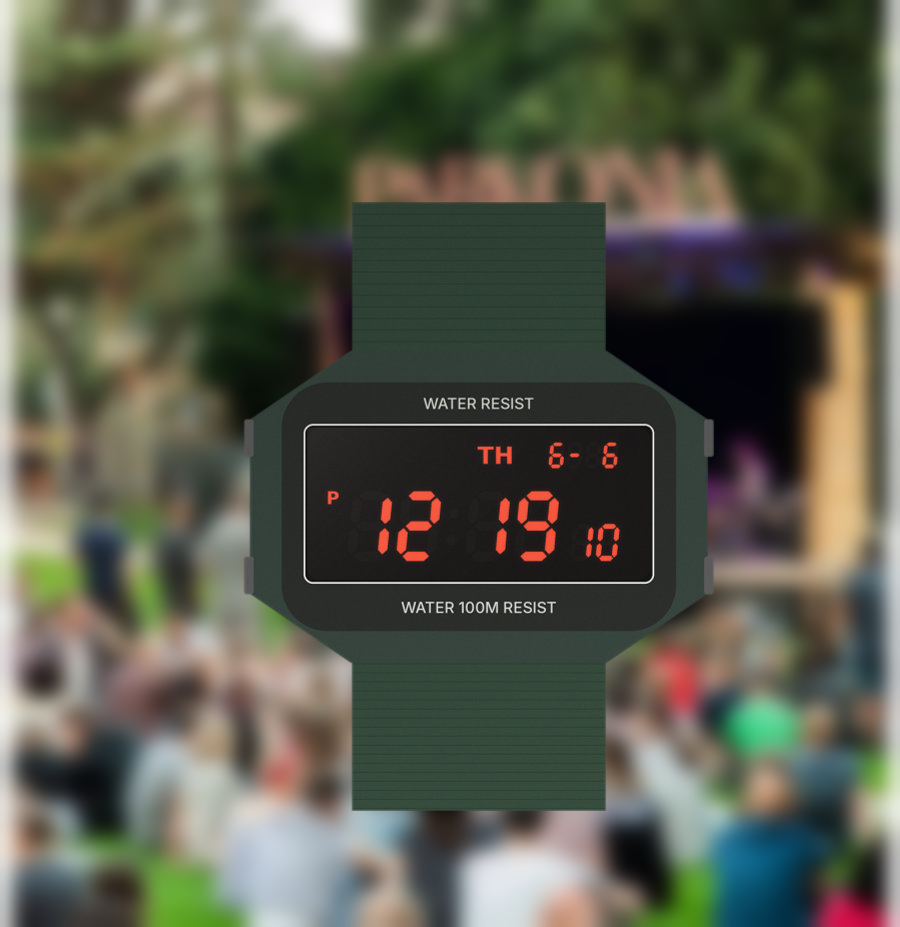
12:19:10
